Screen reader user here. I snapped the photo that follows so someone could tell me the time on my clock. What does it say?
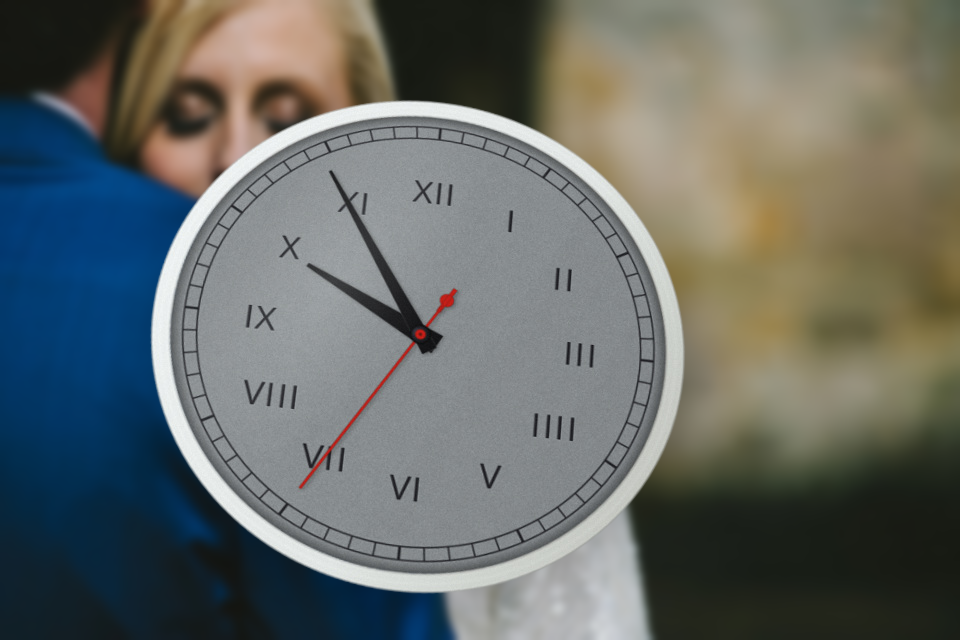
9:54:35
